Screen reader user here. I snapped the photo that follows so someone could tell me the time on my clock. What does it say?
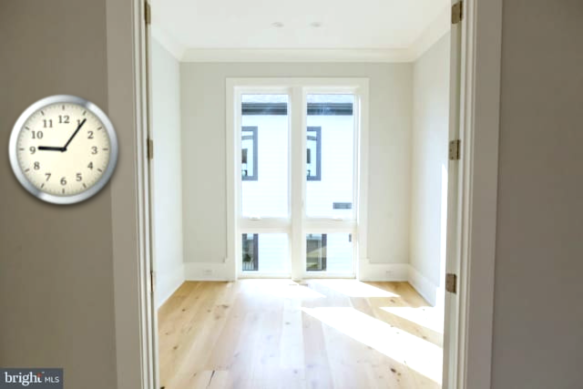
9:06
